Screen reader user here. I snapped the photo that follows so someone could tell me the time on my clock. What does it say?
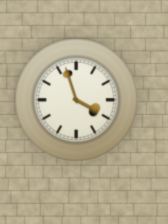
3:57
